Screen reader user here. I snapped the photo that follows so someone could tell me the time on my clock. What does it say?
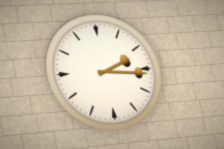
2:16
